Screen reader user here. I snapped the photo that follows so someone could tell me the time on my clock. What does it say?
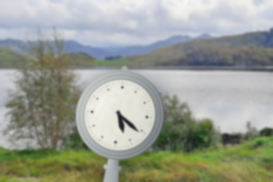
5:21
